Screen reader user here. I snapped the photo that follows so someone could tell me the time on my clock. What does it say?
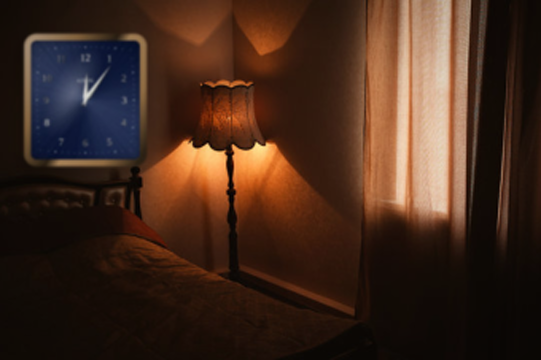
12:06
